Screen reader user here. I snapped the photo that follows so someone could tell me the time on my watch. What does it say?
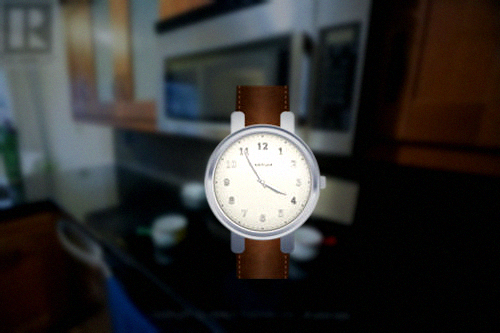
3:55
